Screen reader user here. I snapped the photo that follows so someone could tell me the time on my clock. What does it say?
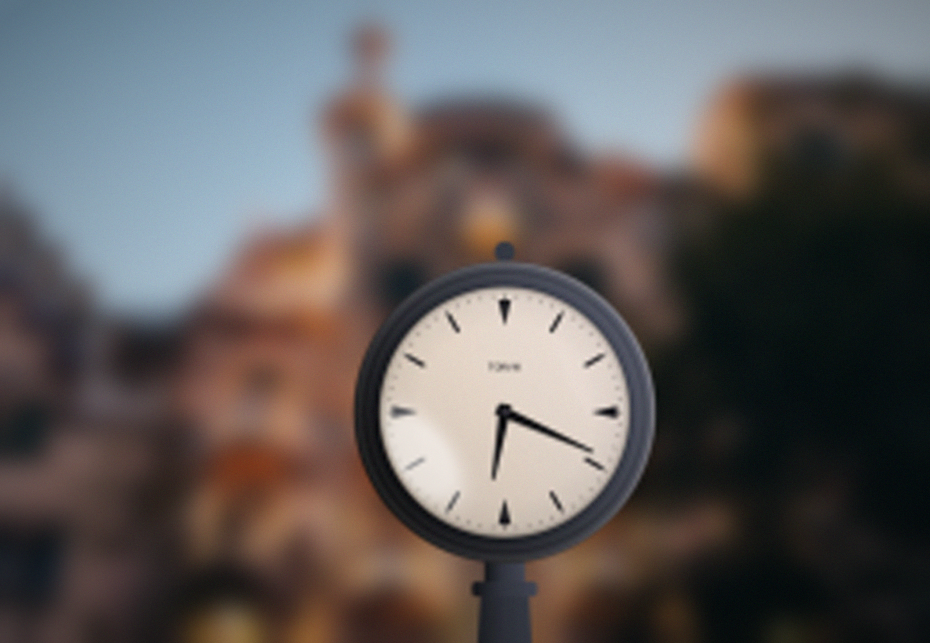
6:19
